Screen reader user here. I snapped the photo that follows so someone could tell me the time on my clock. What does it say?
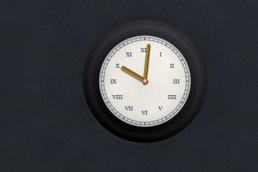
10:01
